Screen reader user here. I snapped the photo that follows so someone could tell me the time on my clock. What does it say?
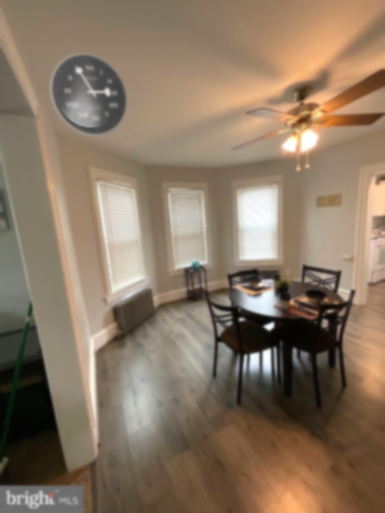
2:55
